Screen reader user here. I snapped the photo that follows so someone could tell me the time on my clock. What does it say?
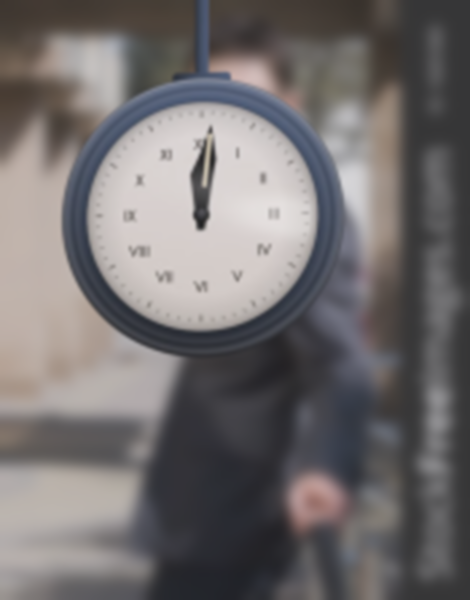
12:01
